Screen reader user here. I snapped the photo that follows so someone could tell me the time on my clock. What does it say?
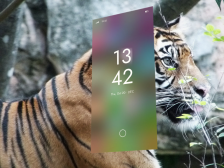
13:42
